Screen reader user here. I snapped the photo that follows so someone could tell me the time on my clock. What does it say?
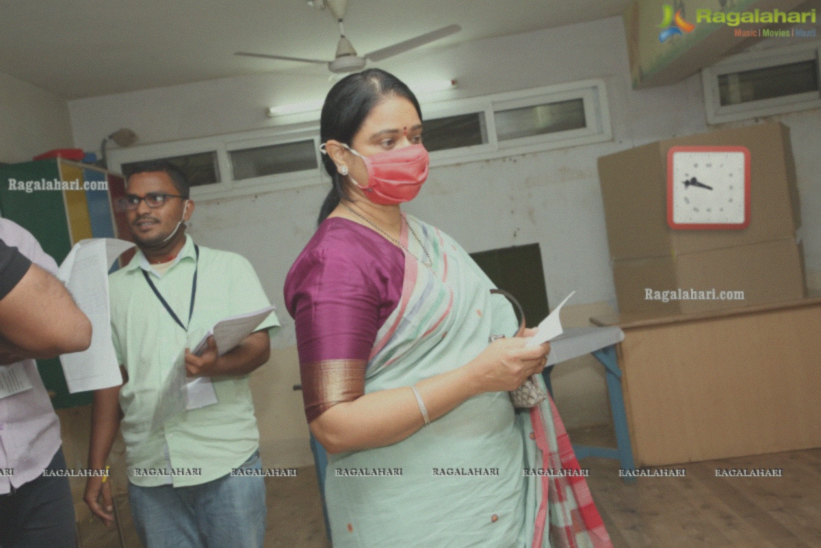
9:47
